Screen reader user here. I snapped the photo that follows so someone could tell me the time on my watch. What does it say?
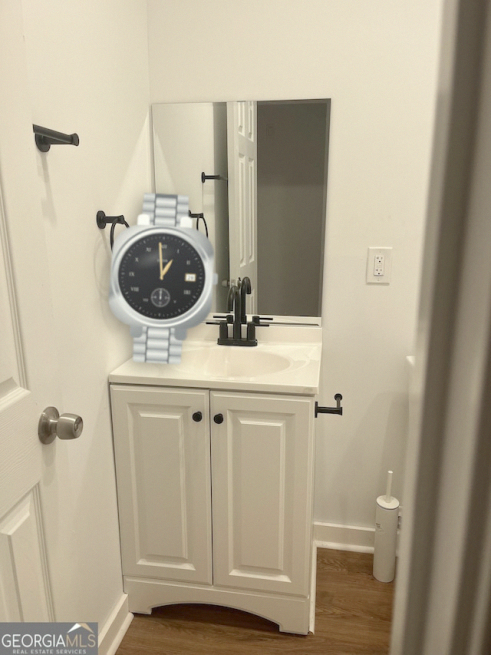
12:59
